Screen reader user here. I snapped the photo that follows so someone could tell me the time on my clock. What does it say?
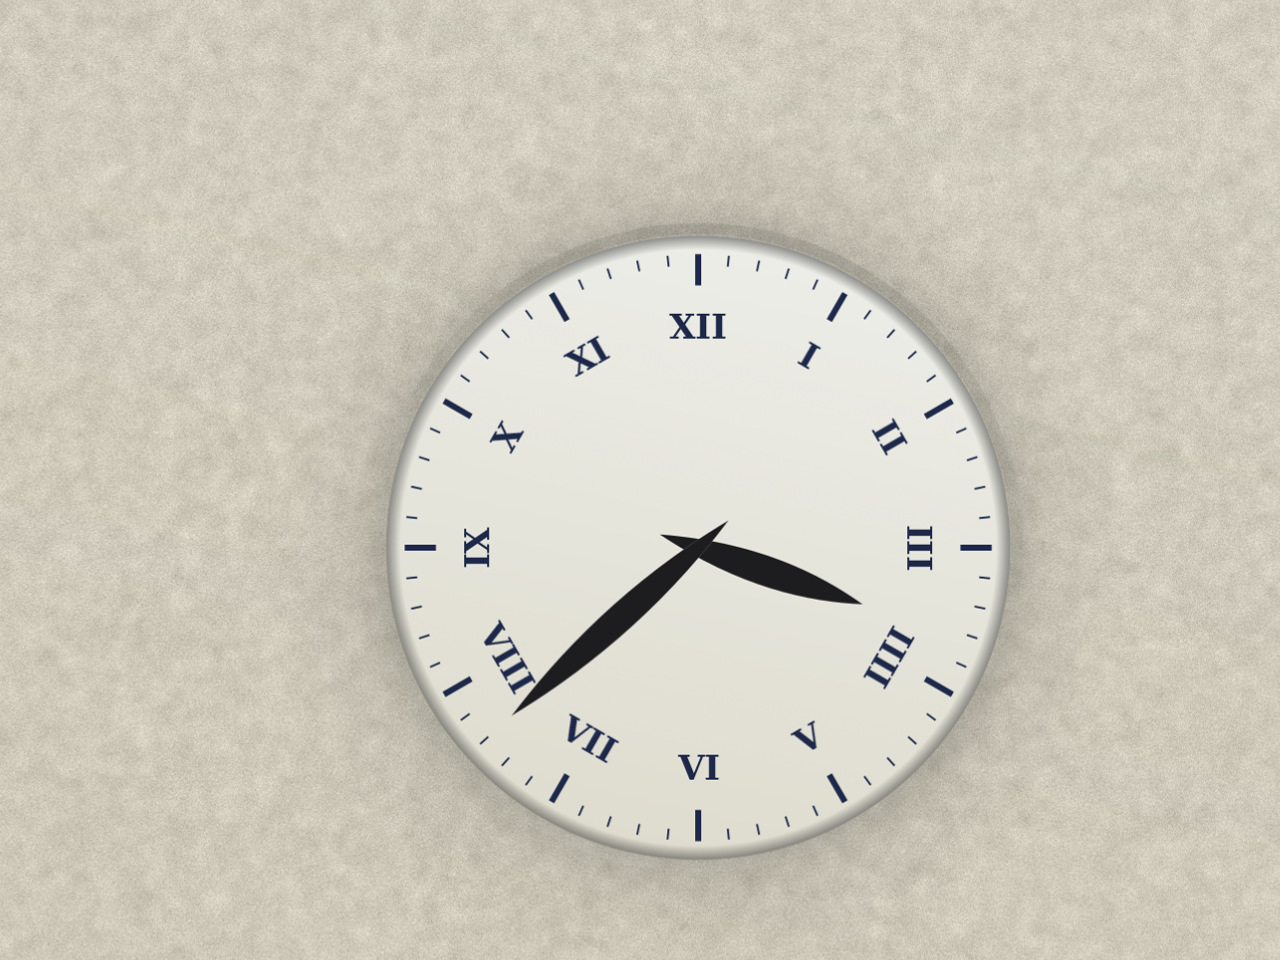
3:38
